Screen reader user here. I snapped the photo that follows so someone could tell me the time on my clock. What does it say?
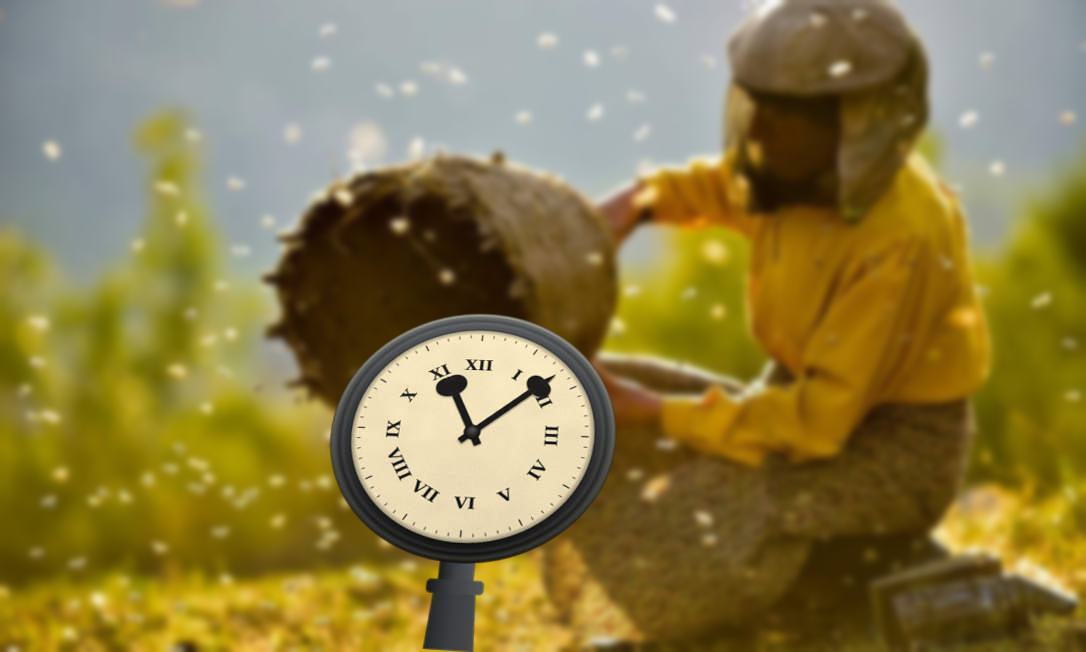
11:08
